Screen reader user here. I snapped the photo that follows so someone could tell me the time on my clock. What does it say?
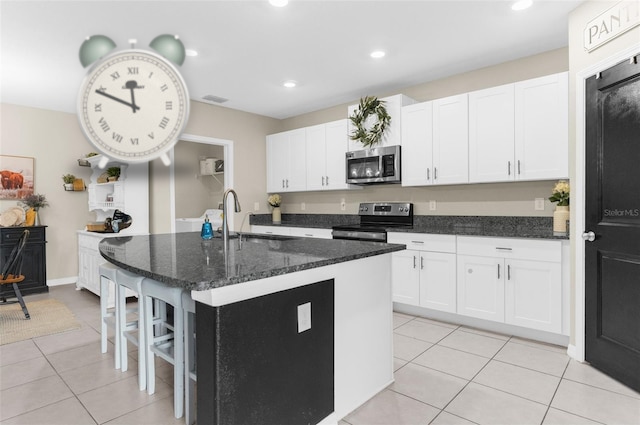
11:49
